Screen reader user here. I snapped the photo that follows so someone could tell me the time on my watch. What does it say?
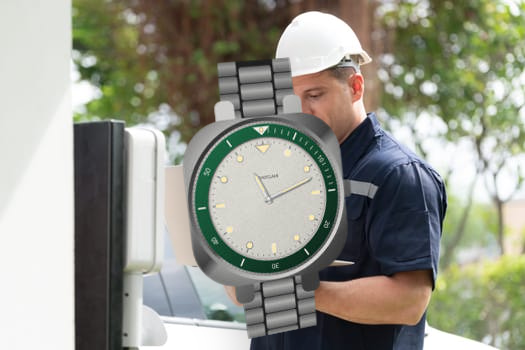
11:12
